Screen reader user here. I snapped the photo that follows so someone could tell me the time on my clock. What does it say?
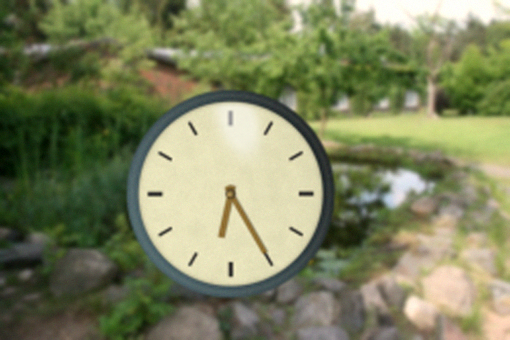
6:25
